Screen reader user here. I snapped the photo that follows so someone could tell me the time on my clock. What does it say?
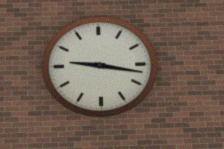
9:17
